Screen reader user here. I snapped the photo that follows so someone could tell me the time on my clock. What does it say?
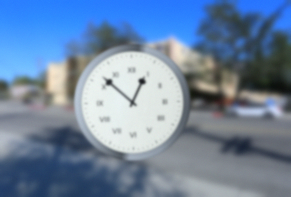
12:52
